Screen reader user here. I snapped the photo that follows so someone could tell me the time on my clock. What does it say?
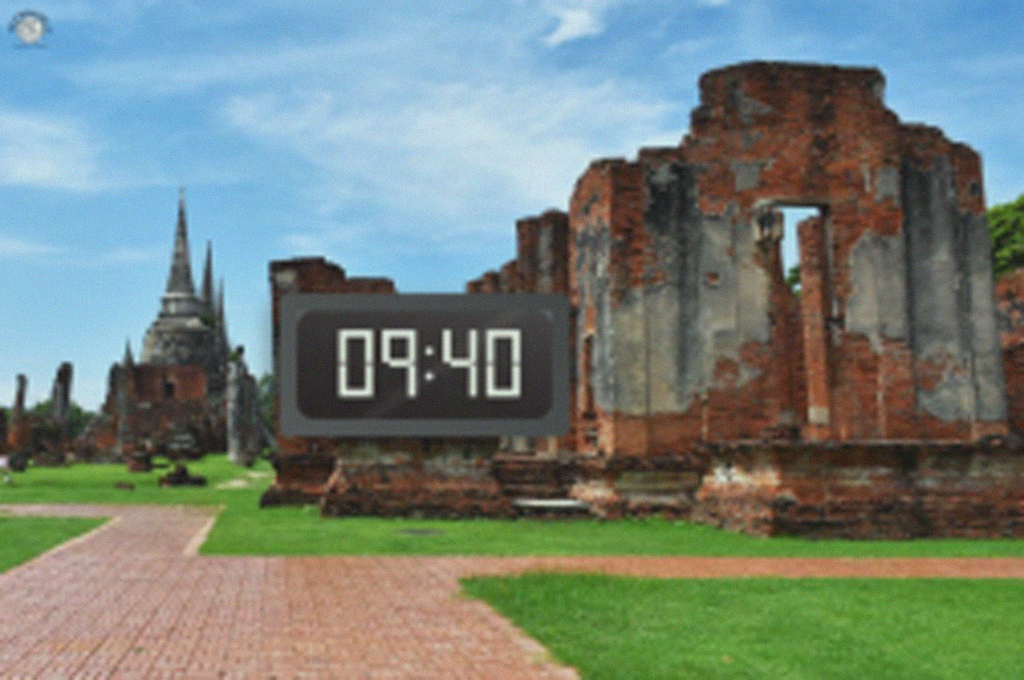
9:40
